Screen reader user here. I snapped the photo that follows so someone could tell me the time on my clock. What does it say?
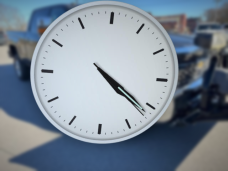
4:21:22
